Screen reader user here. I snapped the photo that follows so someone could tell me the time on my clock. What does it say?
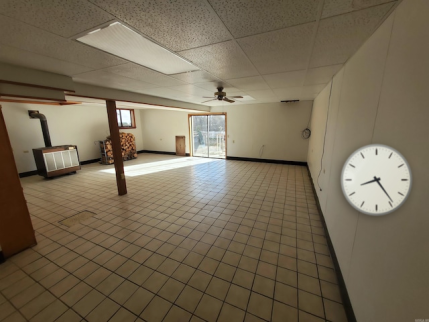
8:24
